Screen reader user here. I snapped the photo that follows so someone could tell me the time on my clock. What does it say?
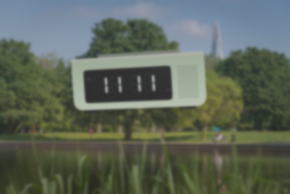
11:11
